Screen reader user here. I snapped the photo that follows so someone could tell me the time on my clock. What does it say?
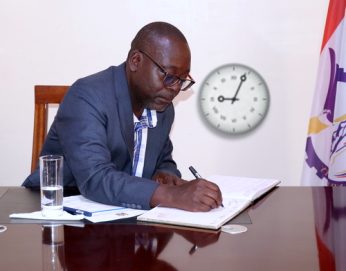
9:04
